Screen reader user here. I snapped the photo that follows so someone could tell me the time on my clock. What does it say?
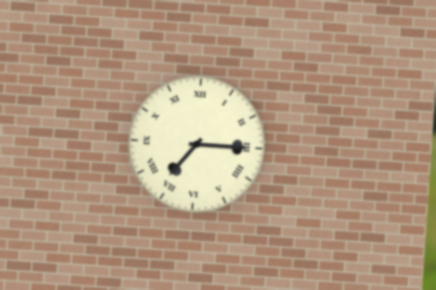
7:15
